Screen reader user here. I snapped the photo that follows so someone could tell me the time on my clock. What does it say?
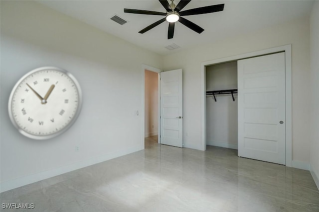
12:52
